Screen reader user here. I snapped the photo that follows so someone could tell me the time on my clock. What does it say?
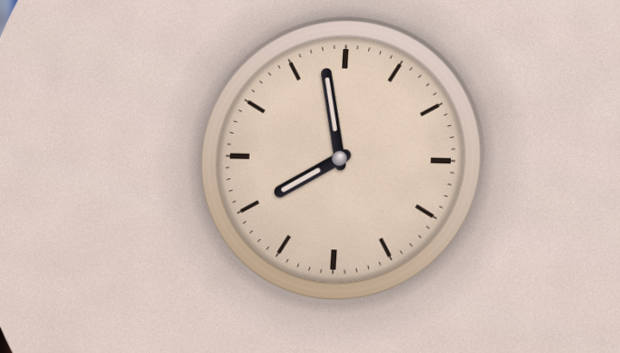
7:58
